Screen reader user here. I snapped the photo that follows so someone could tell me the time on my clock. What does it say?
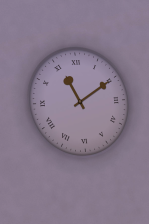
11:10
